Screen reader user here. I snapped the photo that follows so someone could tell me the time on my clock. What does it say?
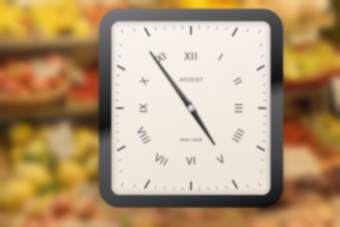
4:54
